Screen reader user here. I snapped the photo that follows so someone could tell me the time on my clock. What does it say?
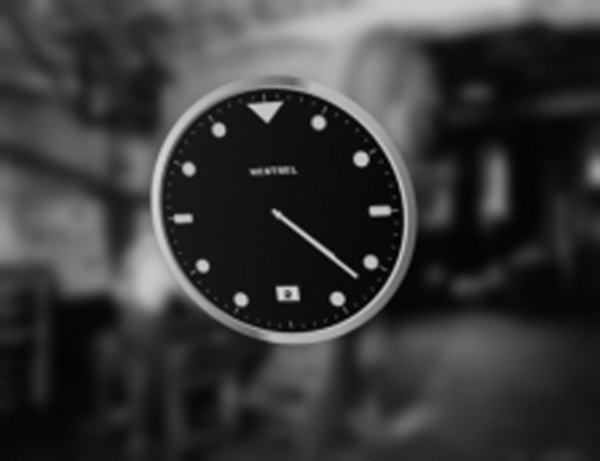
4:22
